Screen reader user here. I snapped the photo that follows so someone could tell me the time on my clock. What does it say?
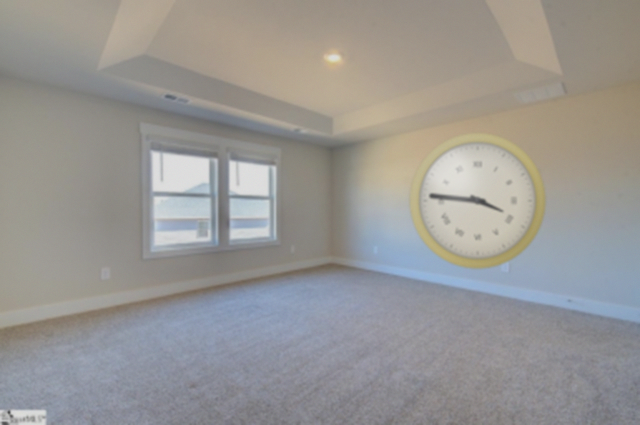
3:46
